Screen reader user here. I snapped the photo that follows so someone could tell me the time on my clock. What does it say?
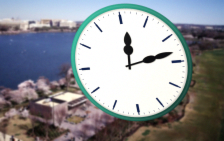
12:13
